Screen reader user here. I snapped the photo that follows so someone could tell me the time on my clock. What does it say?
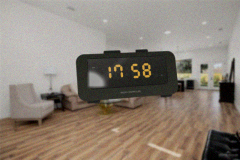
17:58
